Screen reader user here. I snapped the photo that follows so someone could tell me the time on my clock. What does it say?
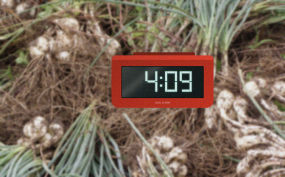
4:09
